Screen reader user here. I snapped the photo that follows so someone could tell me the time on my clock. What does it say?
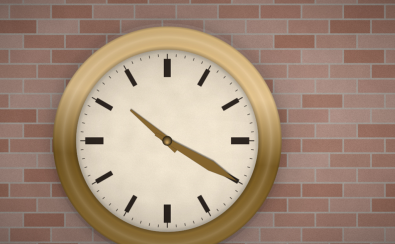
10:20
